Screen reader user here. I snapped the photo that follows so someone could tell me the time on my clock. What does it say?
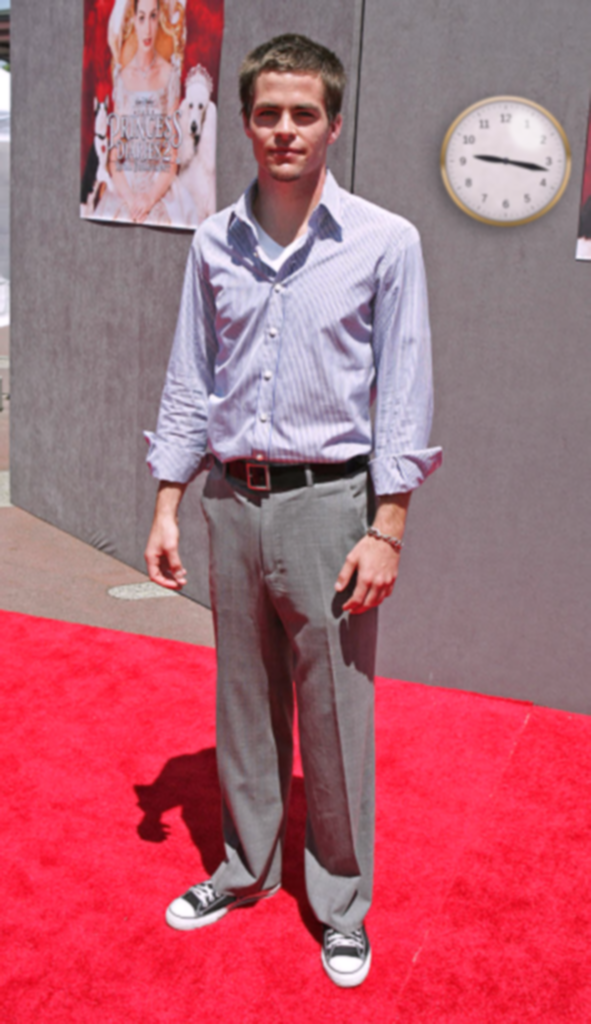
9:17
